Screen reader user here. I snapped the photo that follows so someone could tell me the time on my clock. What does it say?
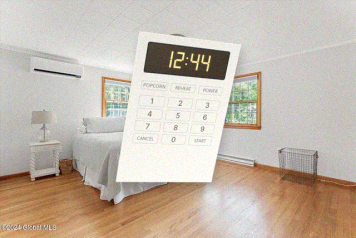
12:44
